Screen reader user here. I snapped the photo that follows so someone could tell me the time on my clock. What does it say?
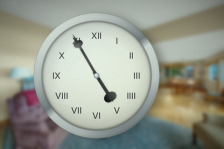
4:55
